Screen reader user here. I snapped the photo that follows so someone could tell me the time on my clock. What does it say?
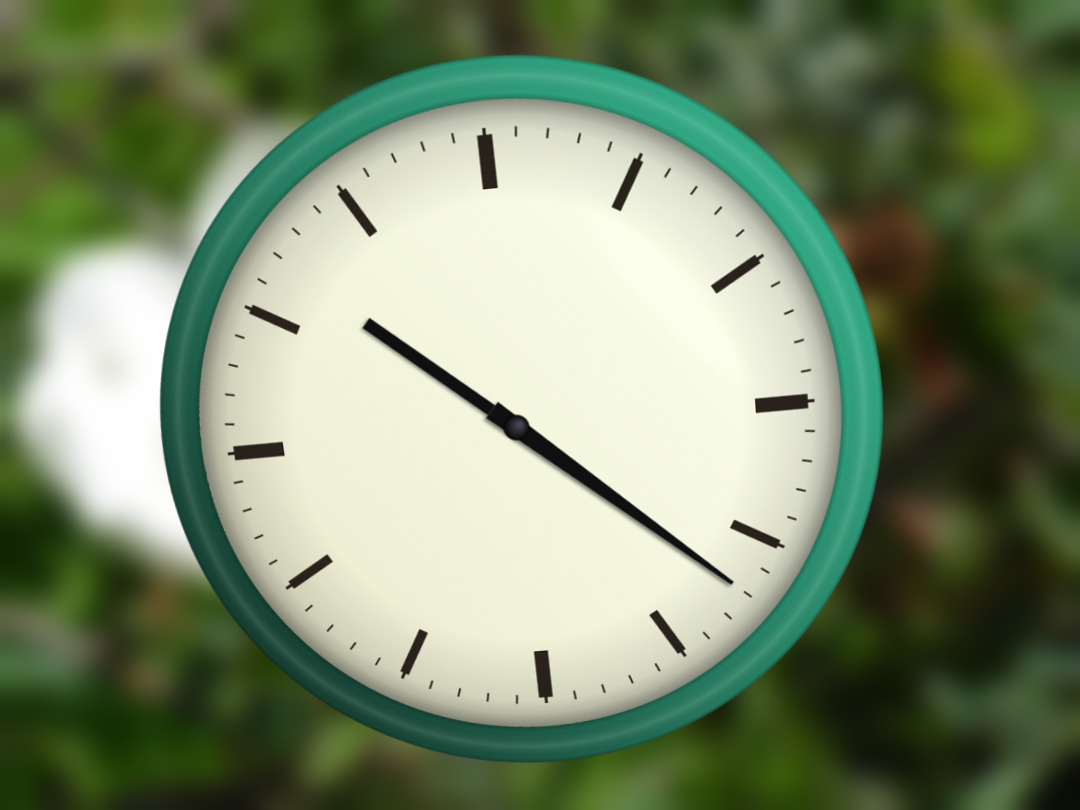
10:22
